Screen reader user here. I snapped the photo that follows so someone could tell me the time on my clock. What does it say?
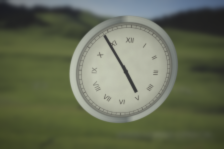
4:54
